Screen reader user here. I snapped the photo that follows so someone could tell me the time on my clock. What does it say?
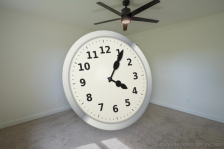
4:06
